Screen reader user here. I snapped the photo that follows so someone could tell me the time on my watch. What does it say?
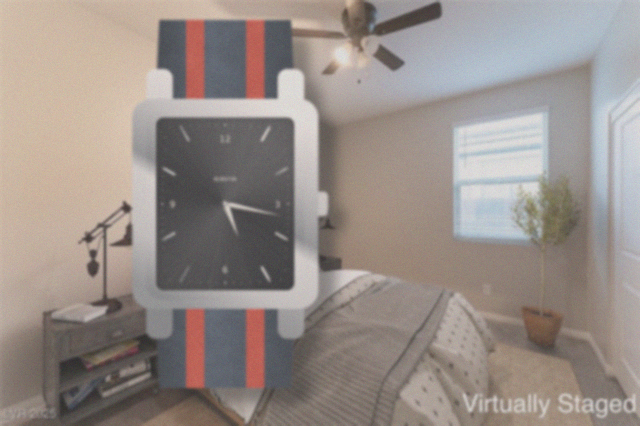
5:17
